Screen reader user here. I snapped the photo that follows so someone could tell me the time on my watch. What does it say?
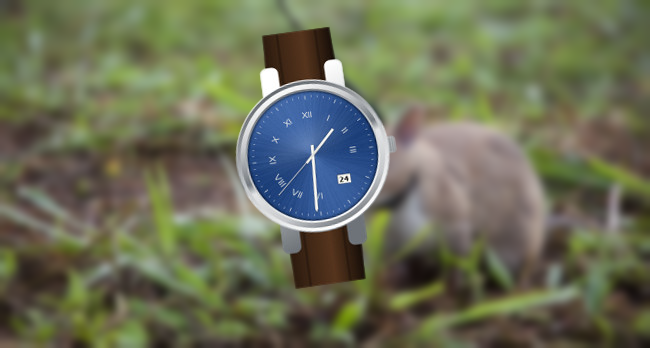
1:30:38
